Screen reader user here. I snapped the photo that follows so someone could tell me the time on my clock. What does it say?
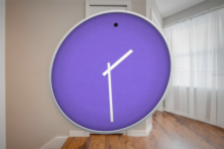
1:28
